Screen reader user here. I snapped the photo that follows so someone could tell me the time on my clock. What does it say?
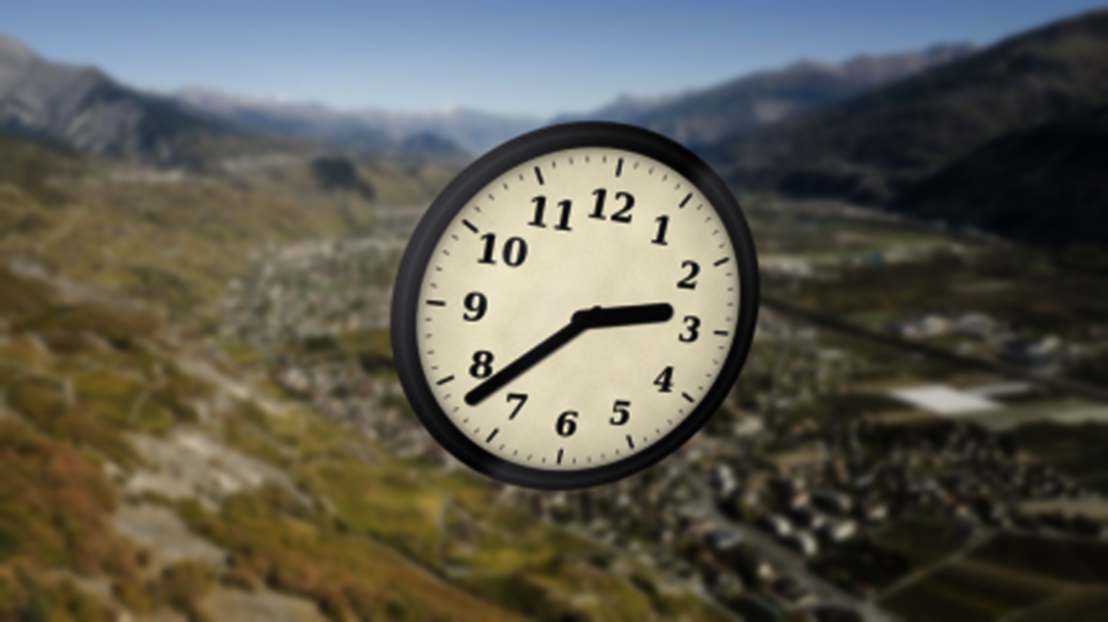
2:38
